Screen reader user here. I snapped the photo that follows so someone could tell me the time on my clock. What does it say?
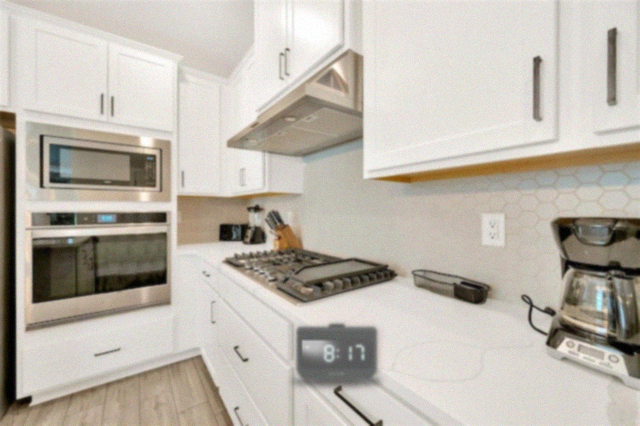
8:17
